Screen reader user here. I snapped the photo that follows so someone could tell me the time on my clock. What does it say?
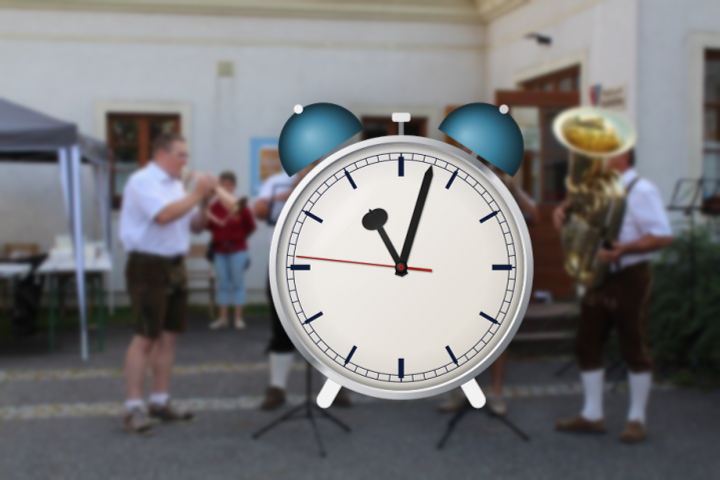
11:02:46
